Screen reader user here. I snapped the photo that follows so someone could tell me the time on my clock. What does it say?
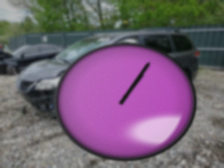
1:05
